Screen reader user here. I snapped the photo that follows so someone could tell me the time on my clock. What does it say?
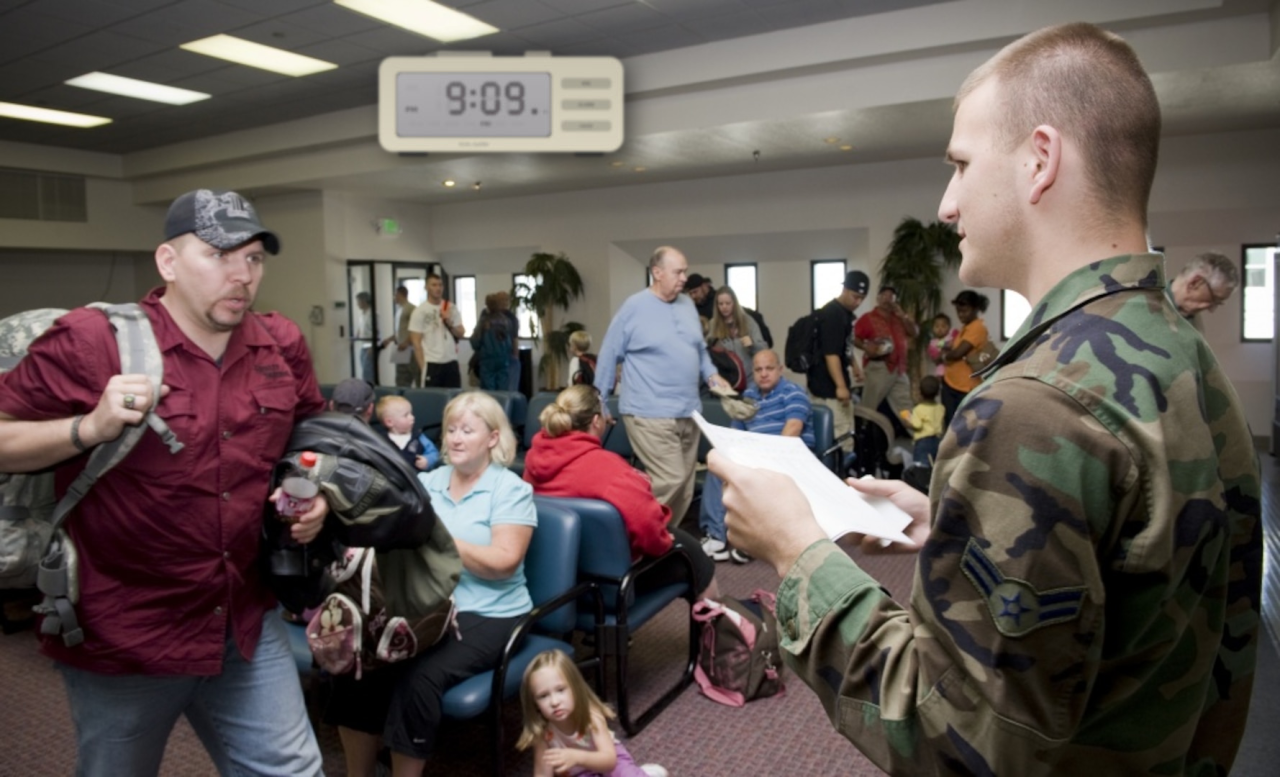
9:09
